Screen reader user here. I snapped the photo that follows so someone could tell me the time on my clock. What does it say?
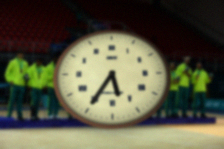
5:35
